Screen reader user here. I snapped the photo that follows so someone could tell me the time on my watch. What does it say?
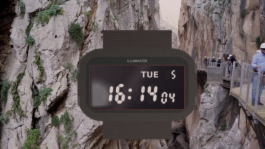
16:14:04
